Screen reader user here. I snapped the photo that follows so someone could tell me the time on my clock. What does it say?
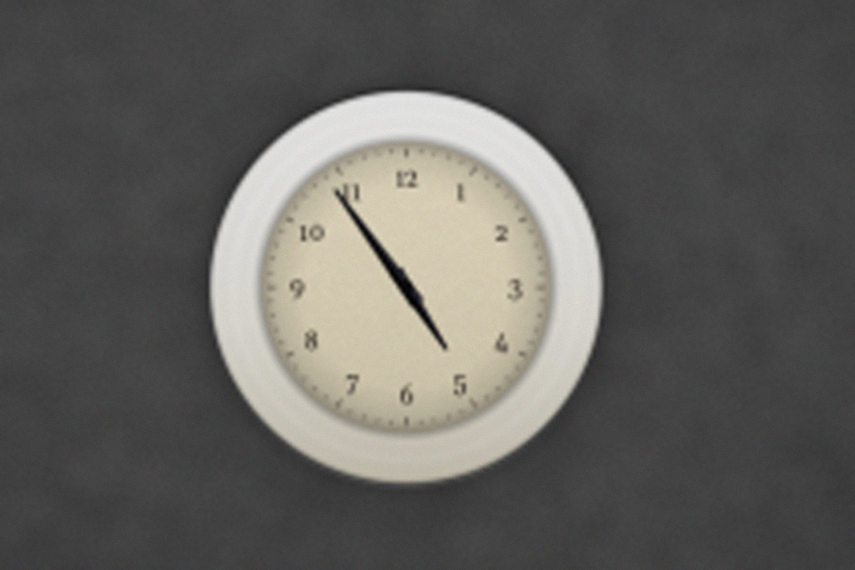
4:54
